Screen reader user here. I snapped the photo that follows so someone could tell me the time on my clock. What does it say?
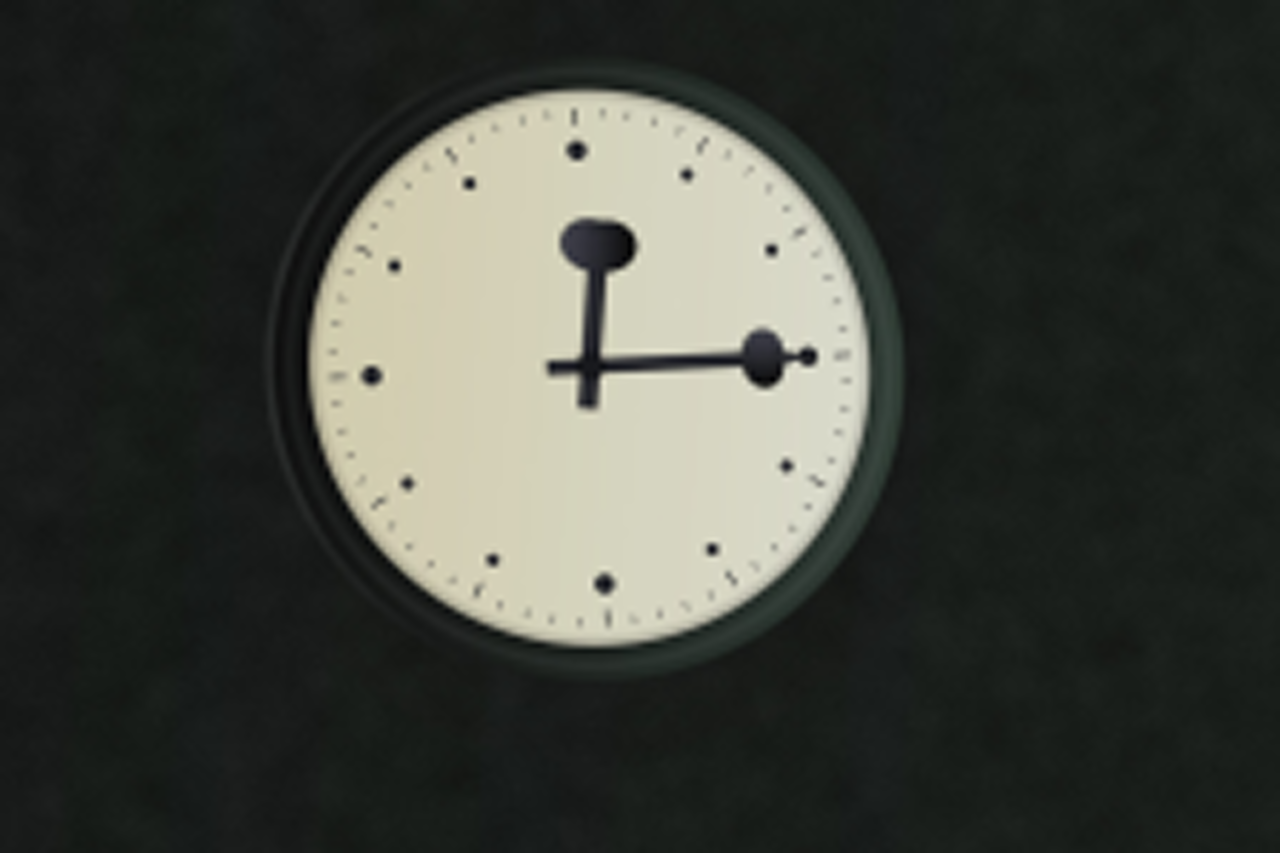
12:15
